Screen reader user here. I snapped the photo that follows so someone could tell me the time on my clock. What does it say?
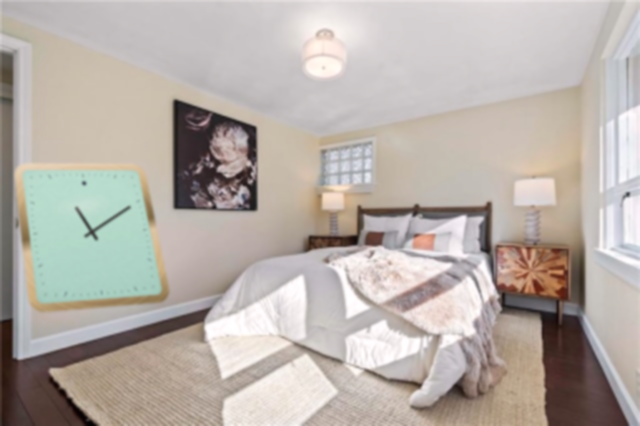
11:10
